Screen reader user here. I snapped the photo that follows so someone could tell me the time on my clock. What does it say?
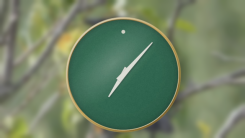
7:07
